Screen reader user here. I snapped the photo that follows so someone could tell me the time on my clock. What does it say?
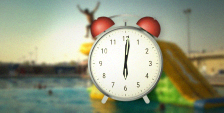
6:01
